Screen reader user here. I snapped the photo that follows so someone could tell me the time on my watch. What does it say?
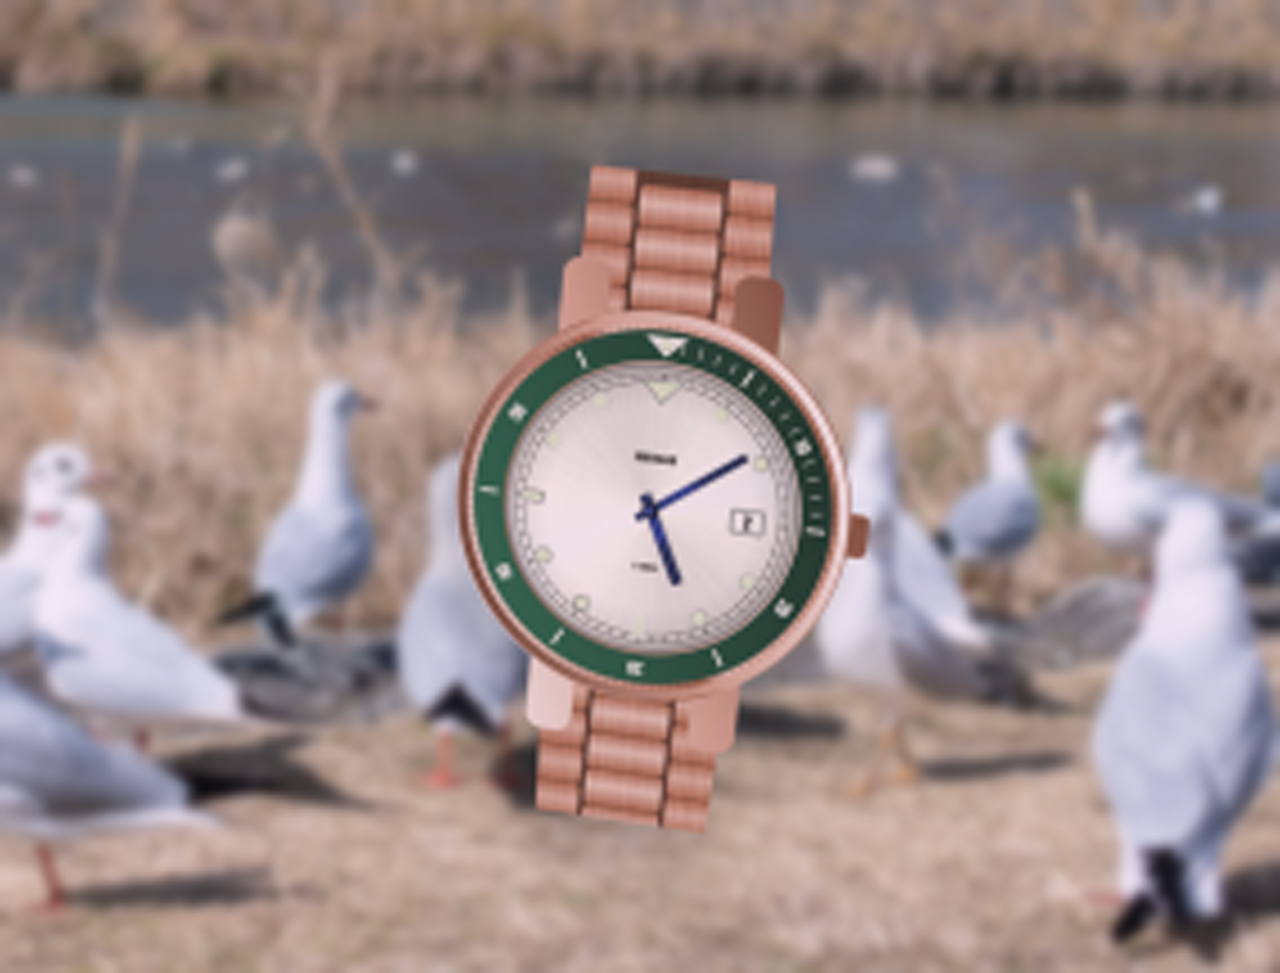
5:09
